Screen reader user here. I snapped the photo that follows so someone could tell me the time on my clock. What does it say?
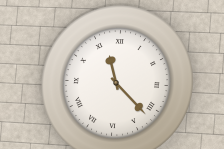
11:22
